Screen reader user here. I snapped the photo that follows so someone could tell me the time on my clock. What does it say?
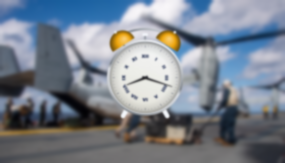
8:18
